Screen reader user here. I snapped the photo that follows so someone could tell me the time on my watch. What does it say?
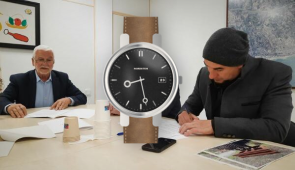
8:28
